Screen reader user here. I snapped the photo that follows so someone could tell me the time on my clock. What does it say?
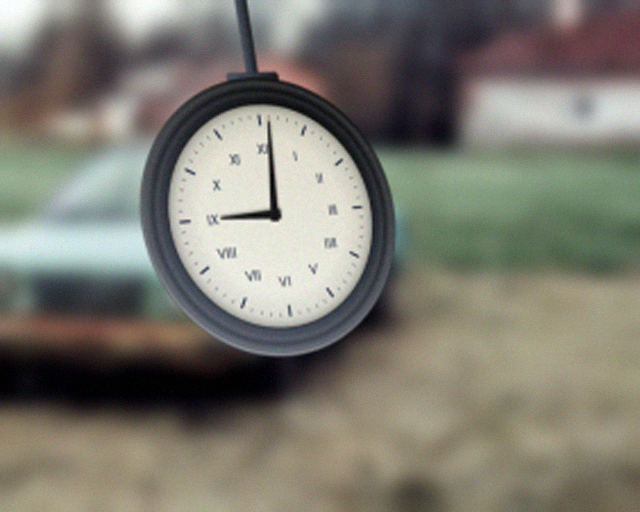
9:01
